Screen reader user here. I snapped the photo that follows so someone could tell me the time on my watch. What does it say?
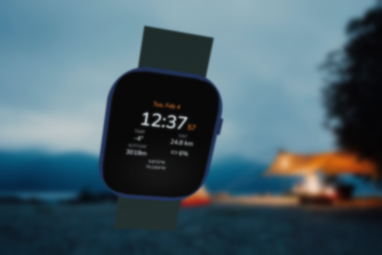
12:37
